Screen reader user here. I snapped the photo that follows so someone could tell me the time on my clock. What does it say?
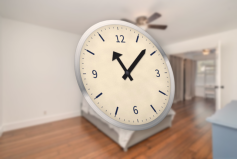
11:08
